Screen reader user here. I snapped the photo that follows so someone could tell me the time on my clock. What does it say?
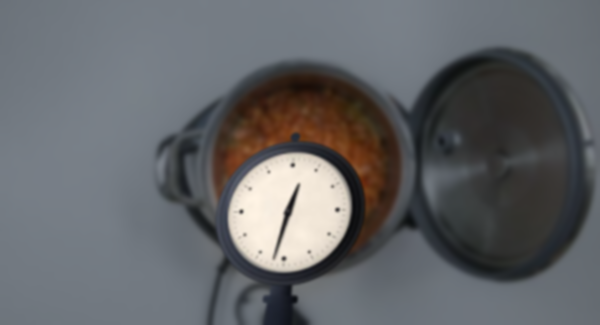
12:32
